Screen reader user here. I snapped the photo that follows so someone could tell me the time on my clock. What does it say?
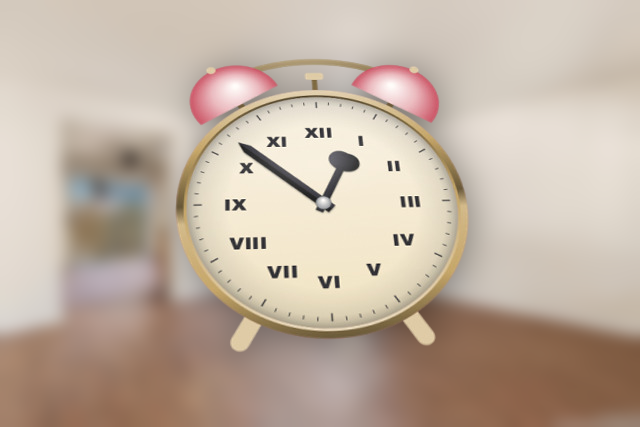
12:52
